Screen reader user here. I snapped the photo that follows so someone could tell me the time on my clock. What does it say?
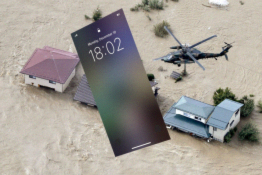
18:02
